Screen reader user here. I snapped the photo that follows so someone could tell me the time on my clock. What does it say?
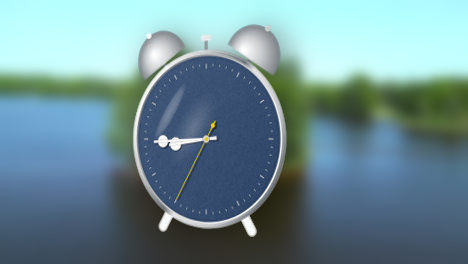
8:44:35
